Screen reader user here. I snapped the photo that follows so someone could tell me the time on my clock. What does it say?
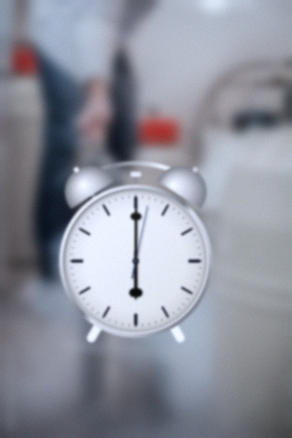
6:00:02
